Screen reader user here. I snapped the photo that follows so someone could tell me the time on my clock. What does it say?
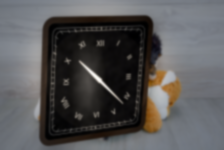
10:22
